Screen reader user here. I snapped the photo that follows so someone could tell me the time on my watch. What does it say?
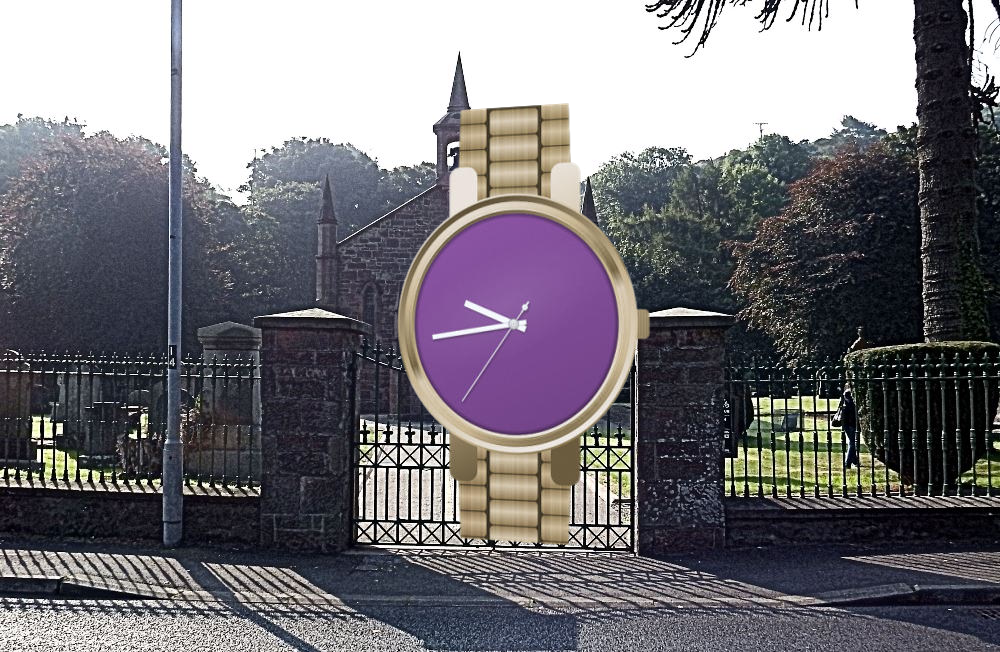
9:43:36
